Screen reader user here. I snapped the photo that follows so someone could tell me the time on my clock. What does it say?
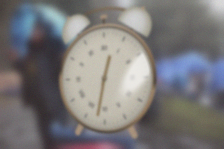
12:32
